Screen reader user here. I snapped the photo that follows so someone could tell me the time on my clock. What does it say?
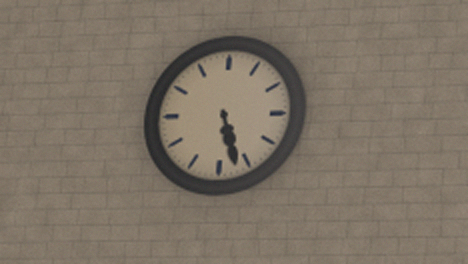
5:27
